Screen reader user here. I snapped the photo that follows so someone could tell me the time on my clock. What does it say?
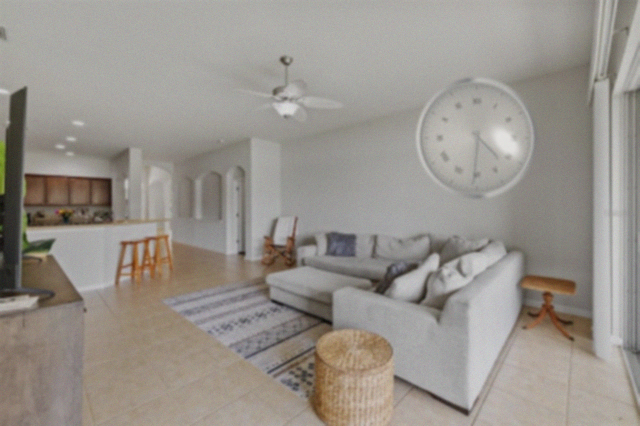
4:31
